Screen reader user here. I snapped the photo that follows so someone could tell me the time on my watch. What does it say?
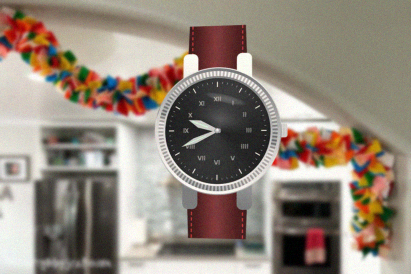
9:41
